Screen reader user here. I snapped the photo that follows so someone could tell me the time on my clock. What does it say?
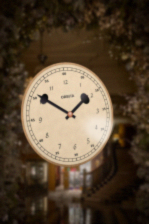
1:51
